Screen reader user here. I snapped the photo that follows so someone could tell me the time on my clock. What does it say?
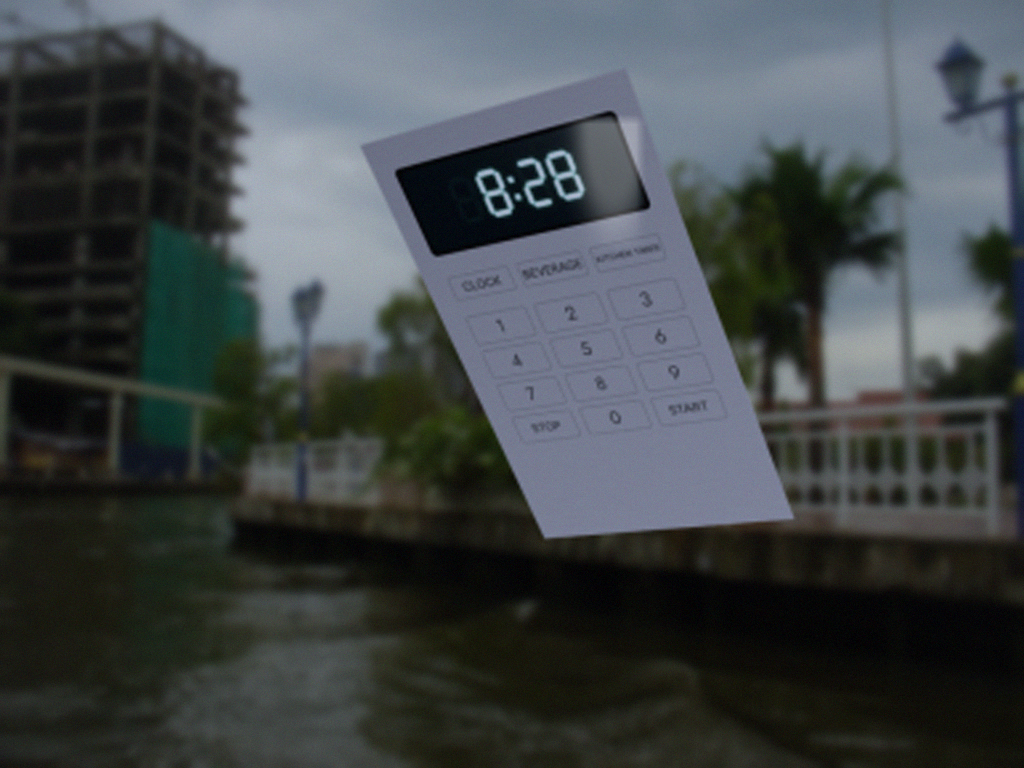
8:28
